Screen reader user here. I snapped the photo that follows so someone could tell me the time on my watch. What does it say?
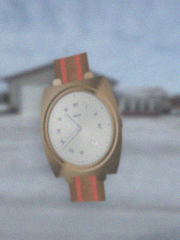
10:39
